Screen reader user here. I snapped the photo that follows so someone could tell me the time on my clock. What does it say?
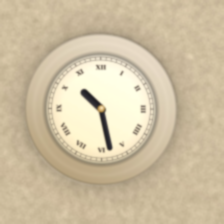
10:28
